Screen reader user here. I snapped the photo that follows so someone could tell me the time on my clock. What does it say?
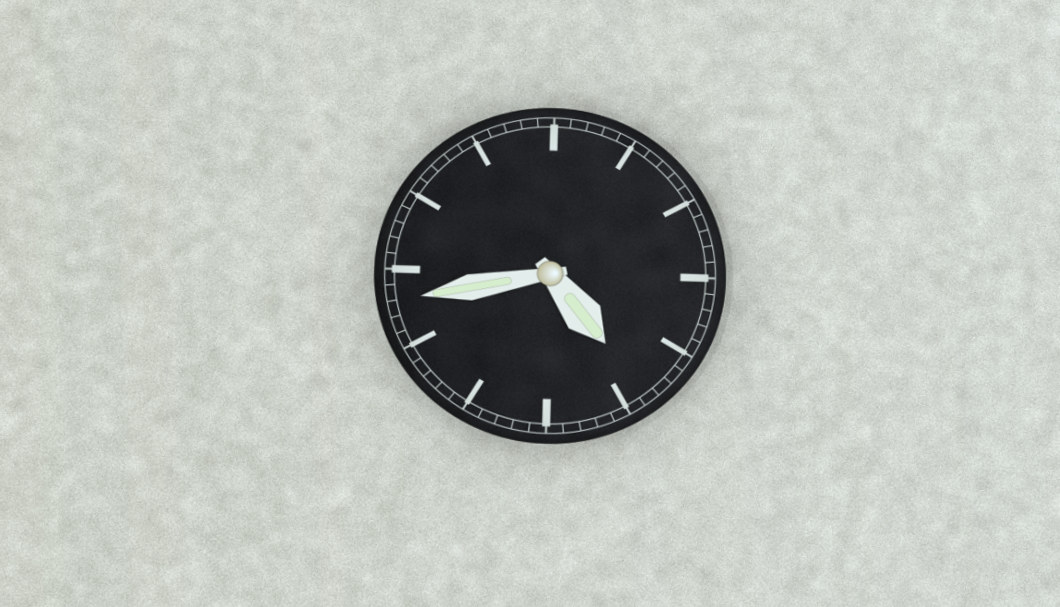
4:43
